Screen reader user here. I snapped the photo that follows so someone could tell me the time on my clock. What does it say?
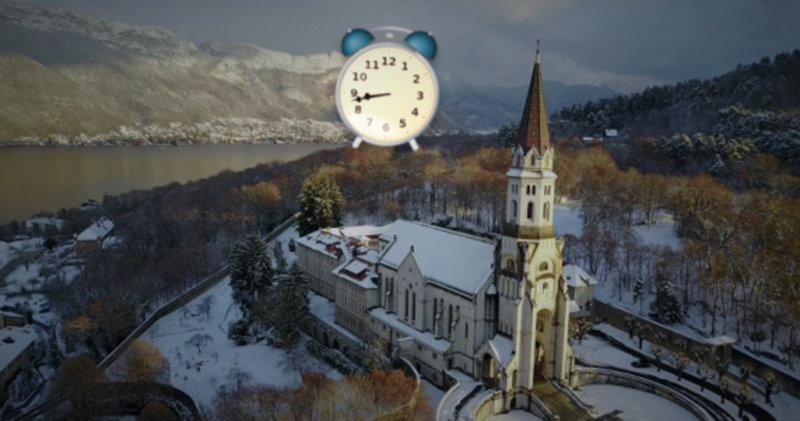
8:43
